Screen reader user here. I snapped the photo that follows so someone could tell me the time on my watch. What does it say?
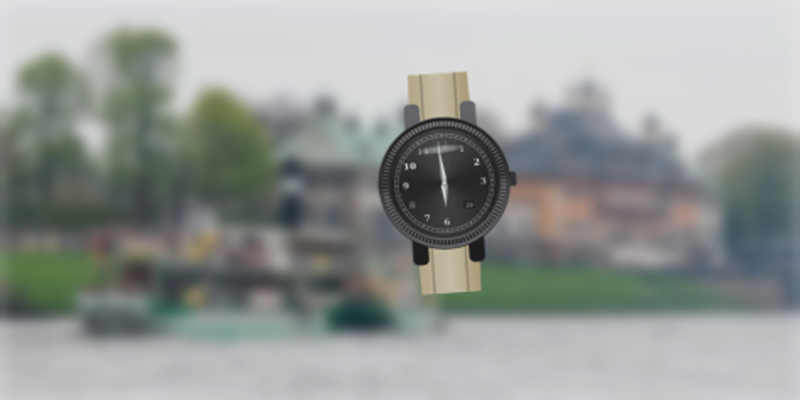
5:59
